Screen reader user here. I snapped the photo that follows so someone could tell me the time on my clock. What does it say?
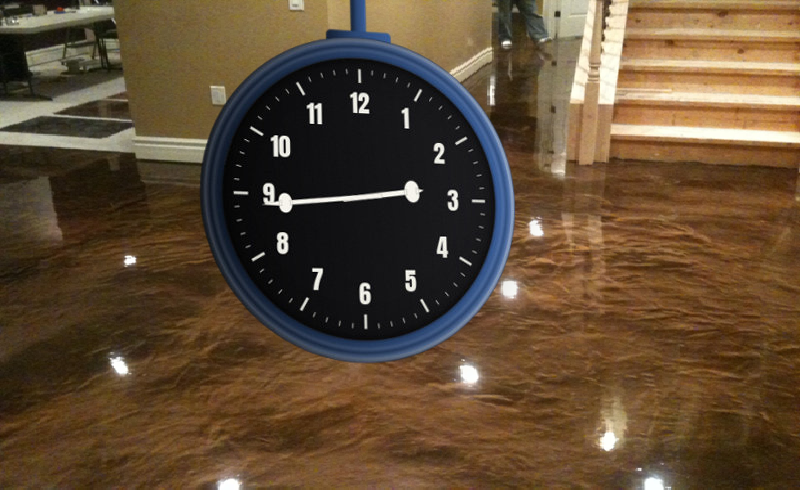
2:44
